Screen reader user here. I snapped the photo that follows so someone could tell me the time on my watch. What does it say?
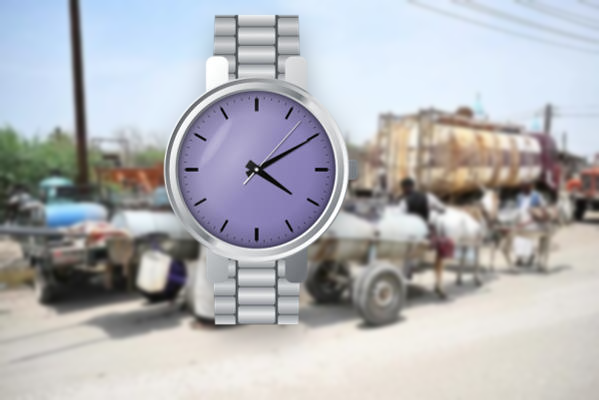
4:10:07
